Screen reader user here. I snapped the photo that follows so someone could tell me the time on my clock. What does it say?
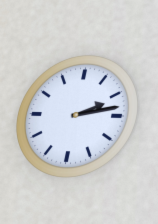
2:13
